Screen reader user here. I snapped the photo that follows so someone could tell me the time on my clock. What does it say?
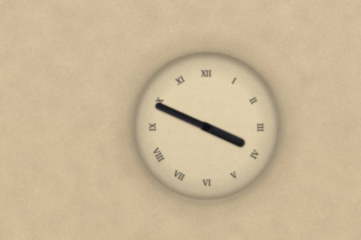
3:49
